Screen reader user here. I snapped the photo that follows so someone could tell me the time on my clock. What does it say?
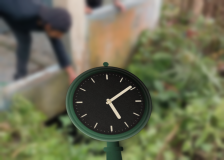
5:09
